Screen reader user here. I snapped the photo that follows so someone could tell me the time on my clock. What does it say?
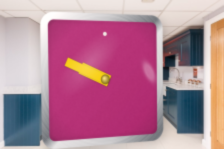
9:49
